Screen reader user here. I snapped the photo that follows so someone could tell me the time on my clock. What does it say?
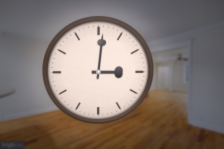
3:01
